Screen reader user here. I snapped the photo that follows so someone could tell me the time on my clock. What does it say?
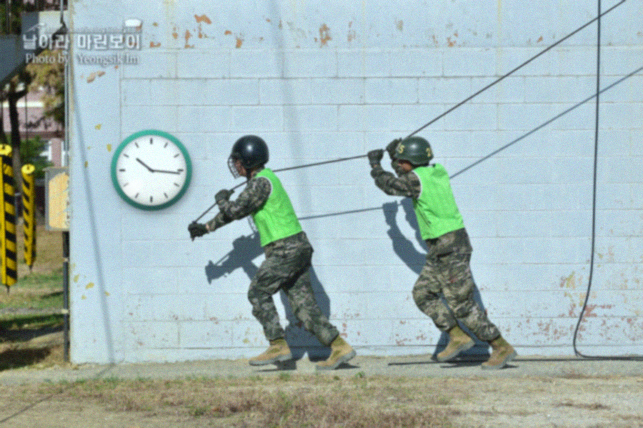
10:16
